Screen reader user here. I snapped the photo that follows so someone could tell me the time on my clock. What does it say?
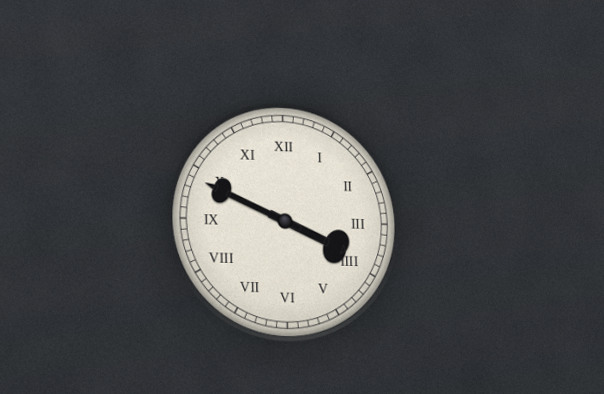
3:49
